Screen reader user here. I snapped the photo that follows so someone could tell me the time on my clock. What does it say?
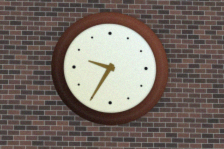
9:35
